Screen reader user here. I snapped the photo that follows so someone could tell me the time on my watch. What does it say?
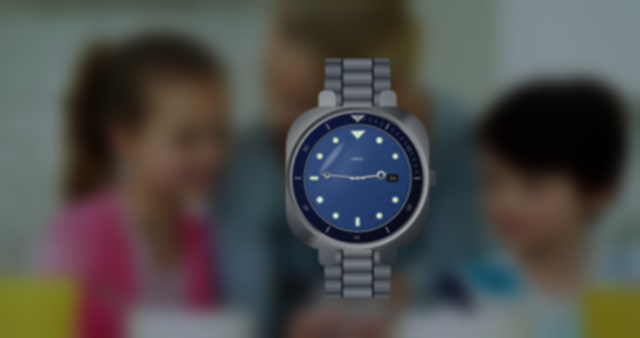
2:46
